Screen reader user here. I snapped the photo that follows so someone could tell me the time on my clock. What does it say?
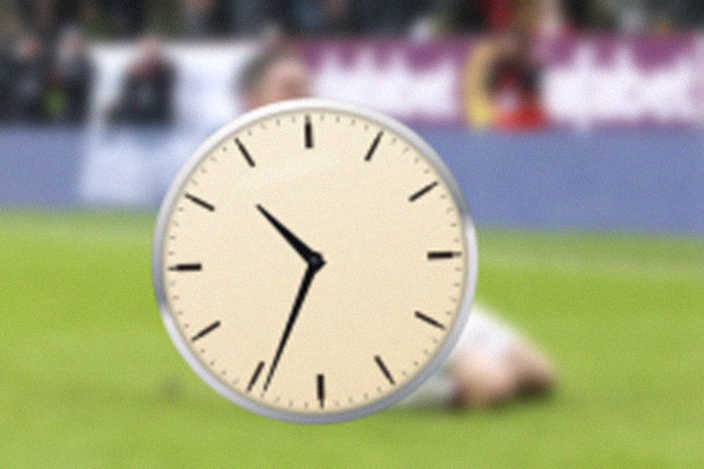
10:34
